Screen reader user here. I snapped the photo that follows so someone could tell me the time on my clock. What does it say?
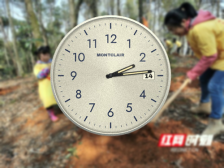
2:14
